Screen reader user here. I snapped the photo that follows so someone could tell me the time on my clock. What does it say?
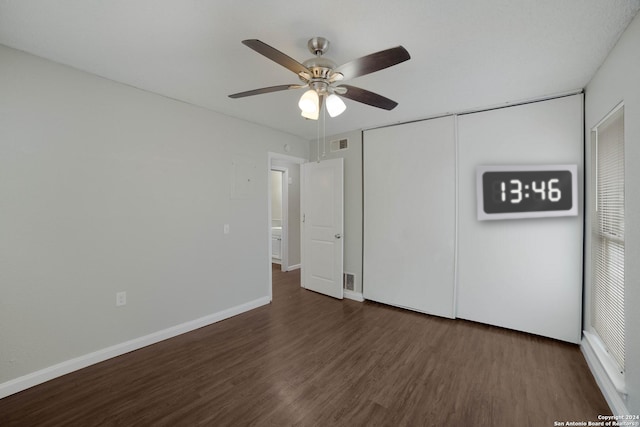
13:46
